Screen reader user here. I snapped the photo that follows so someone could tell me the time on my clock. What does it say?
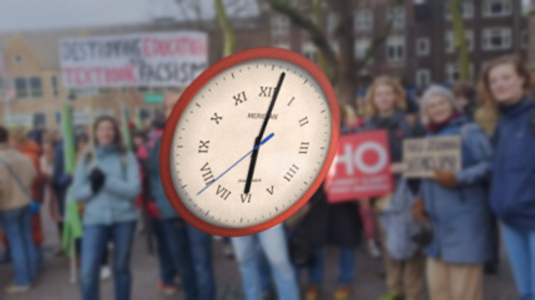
6:01:38
